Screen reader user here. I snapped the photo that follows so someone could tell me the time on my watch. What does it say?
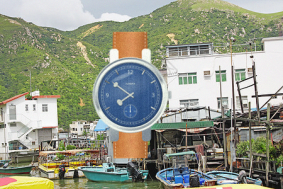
7:51
